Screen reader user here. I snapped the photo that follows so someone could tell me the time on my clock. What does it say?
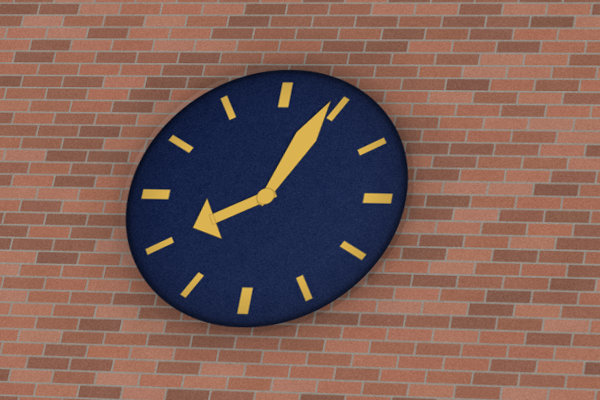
8:04
